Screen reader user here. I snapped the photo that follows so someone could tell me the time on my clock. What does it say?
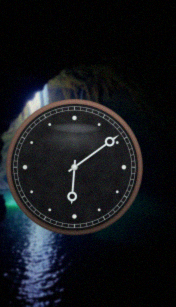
6:09
